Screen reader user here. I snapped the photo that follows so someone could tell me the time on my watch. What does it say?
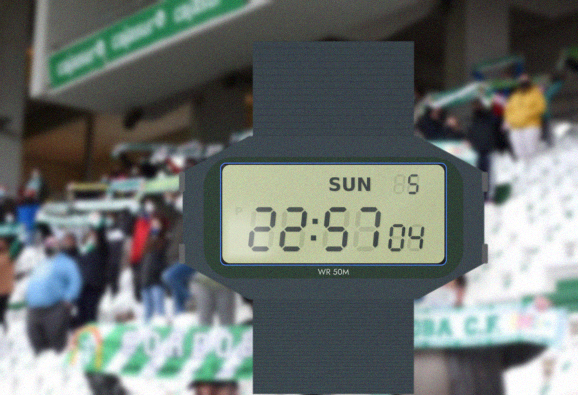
22:57:04
